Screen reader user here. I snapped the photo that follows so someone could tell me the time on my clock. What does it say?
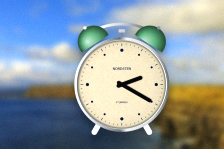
2:20
